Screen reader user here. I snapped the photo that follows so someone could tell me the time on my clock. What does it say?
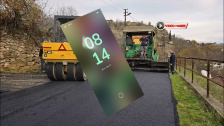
8:14
